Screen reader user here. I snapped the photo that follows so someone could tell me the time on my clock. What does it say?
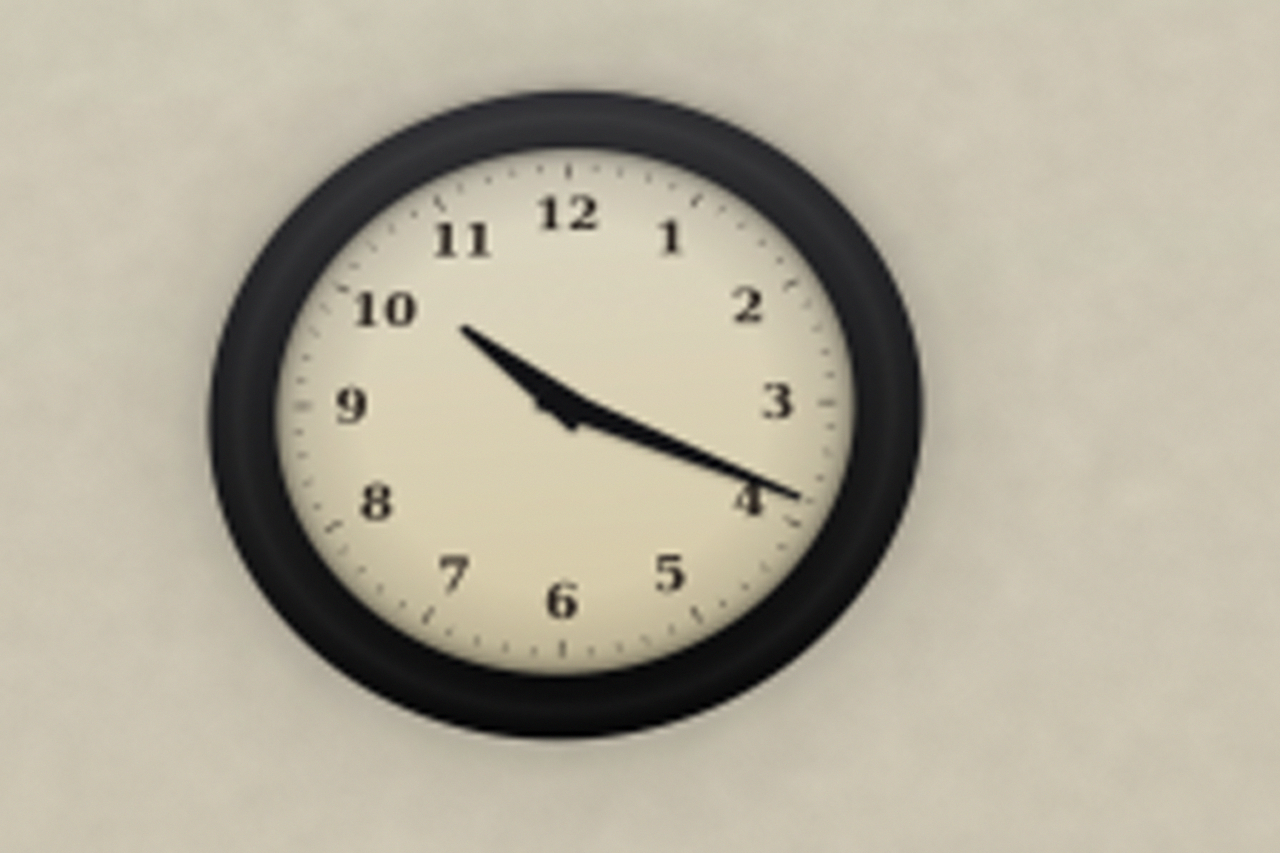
10:19
